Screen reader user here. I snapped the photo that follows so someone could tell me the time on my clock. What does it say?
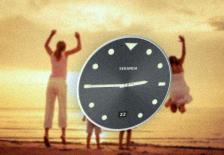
2:45
